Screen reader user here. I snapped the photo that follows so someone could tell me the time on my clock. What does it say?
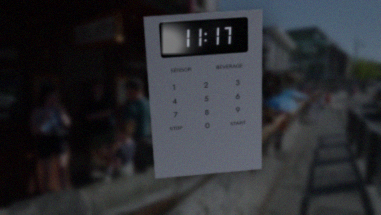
11:17
